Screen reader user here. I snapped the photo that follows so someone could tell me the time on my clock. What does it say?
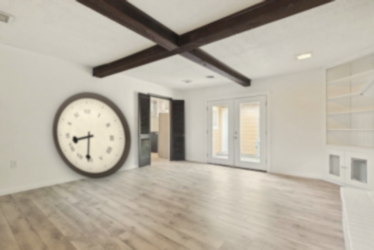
8:31
